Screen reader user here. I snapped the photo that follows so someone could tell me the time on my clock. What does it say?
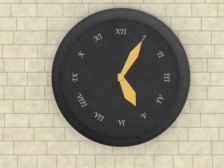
5:05
